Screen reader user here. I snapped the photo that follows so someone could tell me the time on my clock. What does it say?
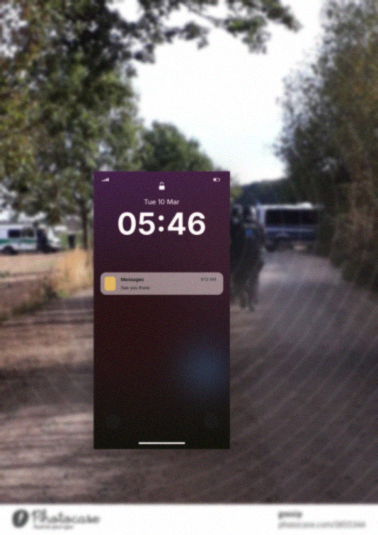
5:46
